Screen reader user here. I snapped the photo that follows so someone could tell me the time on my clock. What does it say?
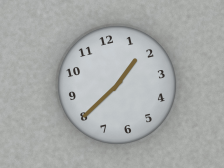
1:40
